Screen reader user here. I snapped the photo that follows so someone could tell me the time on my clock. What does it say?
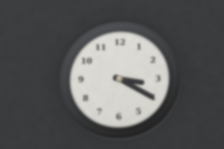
3:20
